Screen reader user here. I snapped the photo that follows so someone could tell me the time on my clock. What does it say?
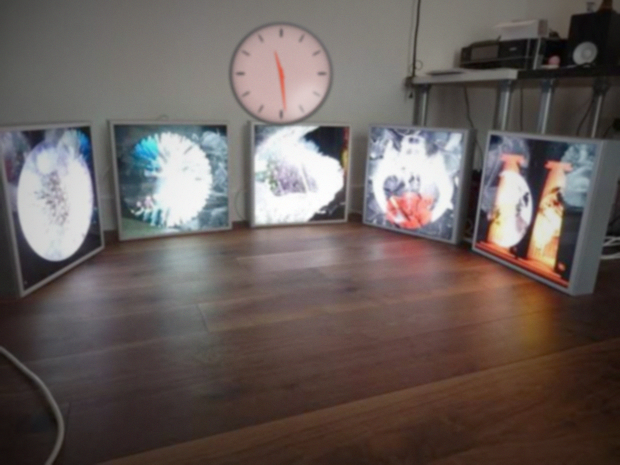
11:29
